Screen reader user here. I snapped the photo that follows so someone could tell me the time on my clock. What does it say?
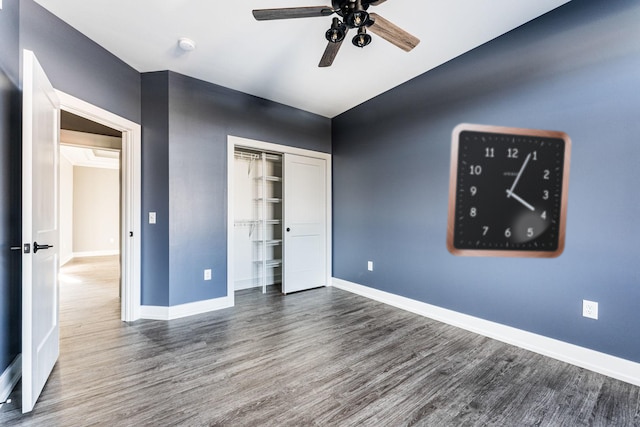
4:04
